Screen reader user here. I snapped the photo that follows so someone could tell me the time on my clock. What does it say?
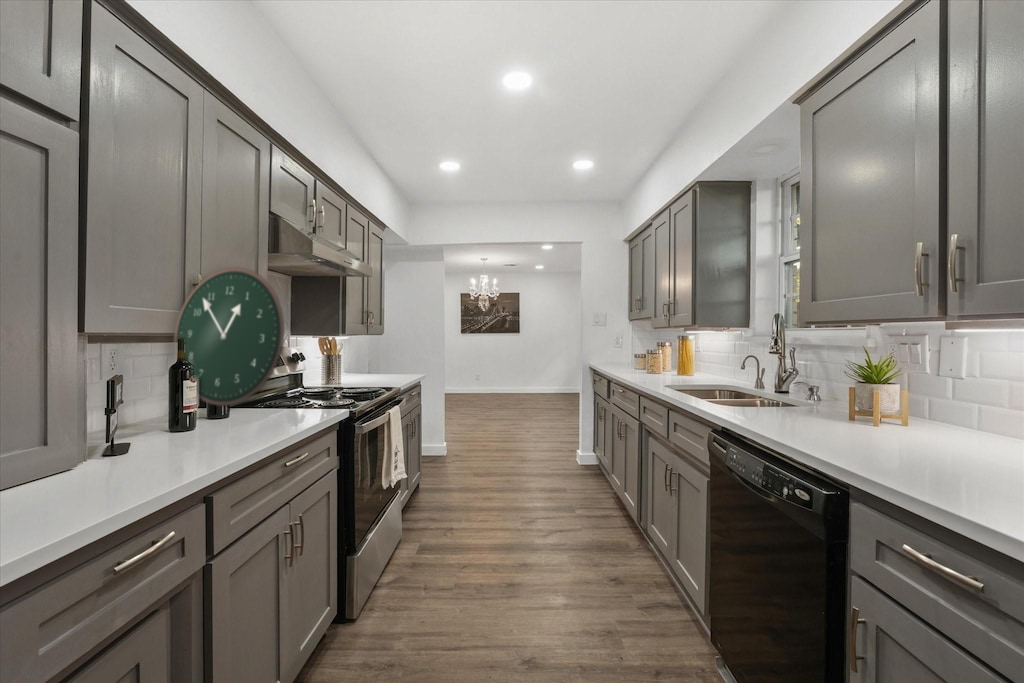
12:53
